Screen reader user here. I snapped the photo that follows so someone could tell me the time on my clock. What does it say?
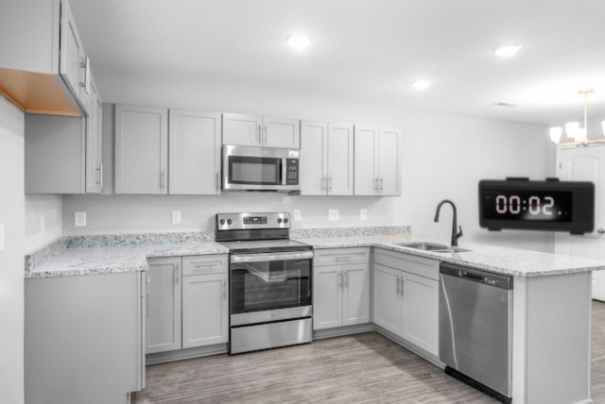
0:02
